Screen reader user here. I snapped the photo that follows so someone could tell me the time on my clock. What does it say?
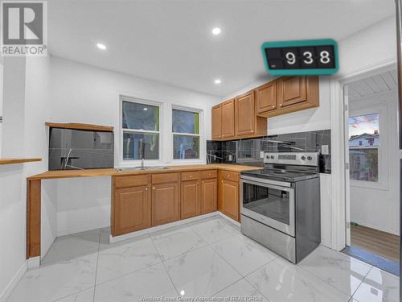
9:38
